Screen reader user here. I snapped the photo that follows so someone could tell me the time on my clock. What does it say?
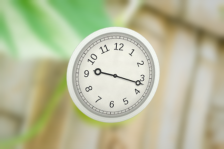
9:17
